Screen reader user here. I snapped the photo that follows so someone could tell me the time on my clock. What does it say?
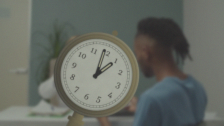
12:59
